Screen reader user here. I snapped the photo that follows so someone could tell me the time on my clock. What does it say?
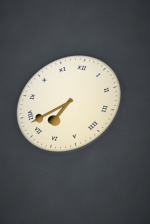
6:38
